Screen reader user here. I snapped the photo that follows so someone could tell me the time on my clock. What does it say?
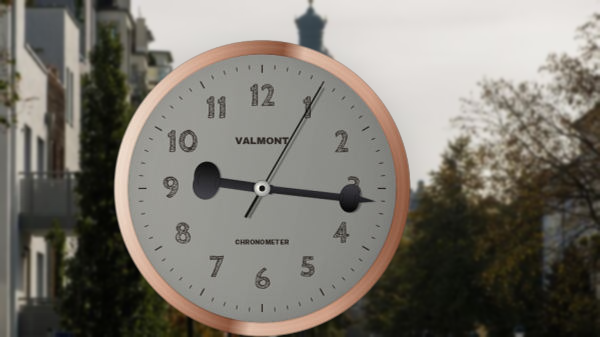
9:16:05
